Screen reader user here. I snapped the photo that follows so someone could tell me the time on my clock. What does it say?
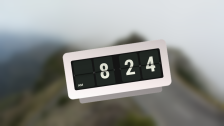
8:24
